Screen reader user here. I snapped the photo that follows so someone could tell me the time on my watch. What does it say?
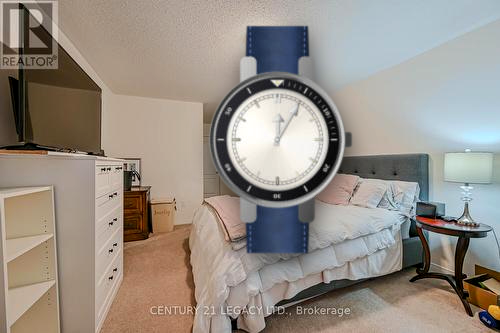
12:05
